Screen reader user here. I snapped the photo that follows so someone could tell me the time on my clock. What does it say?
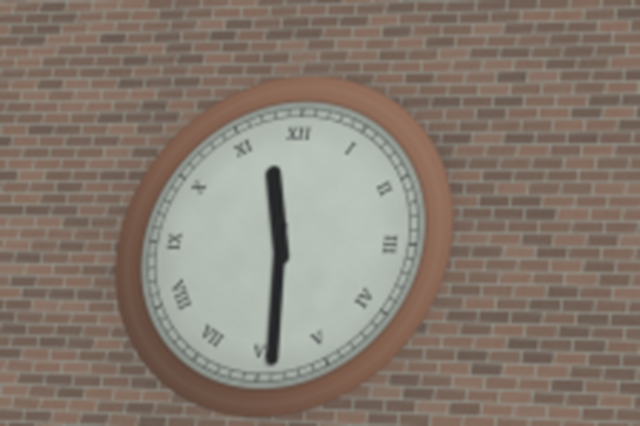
11:29
